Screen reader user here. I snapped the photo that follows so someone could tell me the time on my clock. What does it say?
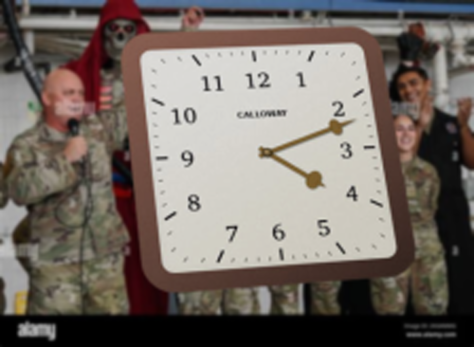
4:12
